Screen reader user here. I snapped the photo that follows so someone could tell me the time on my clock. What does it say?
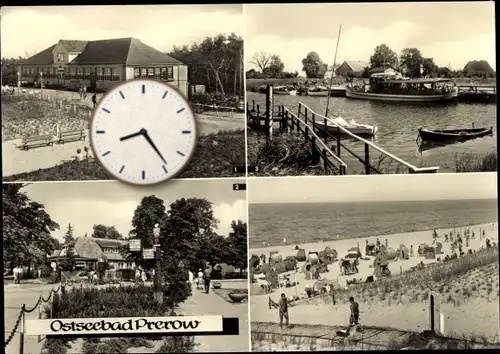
8:24
